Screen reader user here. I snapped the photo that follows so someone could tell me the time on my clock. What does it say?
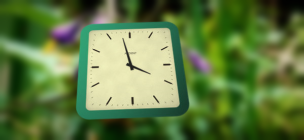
3:58
